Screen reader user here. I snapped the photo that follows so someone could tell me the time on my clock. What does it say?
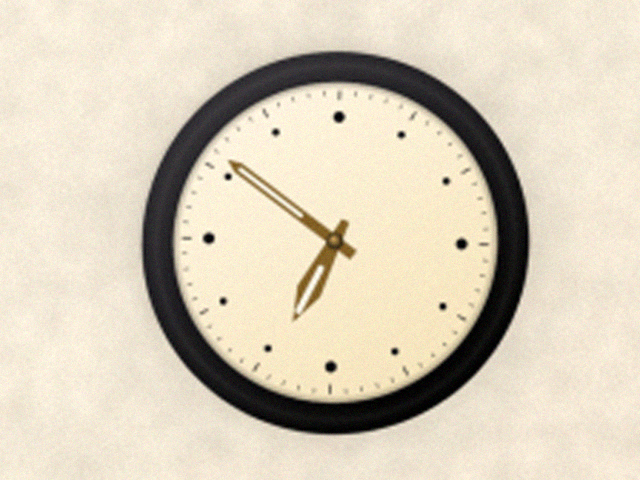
6:51
